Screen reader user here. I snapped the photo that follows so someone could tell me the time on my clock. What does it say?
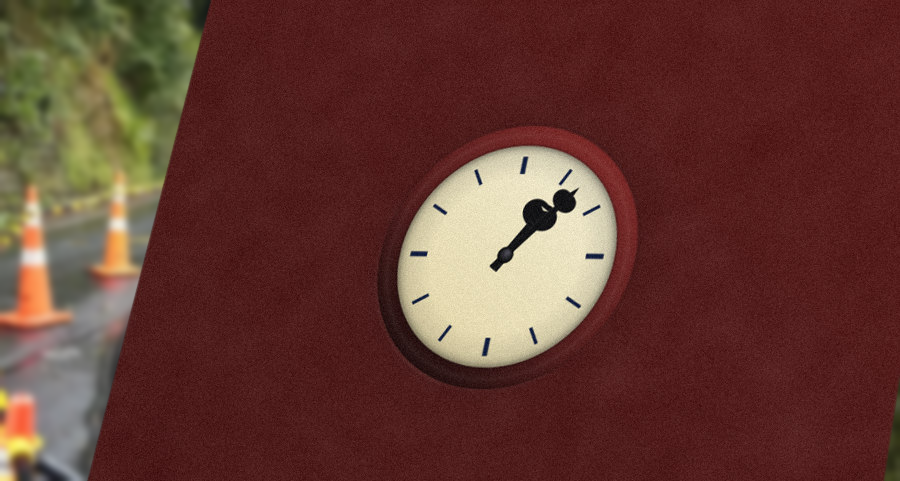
1:07
